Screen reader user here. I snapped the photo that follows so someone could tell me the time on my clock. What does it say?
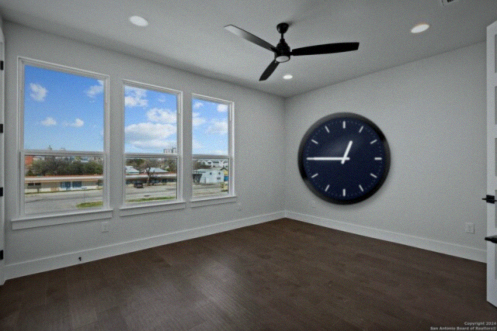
12:45
